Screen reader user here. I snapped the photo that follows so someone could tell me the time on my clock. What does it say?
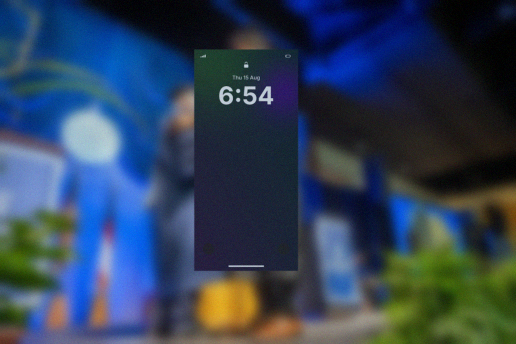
6:54
